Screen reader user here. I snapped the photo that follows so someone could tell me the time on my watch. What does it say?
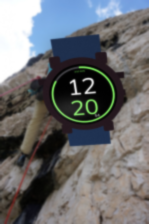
12:20
